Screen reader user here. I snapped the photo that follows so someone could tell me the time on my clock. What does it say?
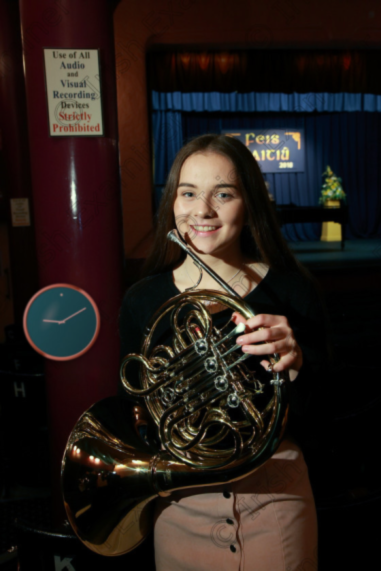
9:10
